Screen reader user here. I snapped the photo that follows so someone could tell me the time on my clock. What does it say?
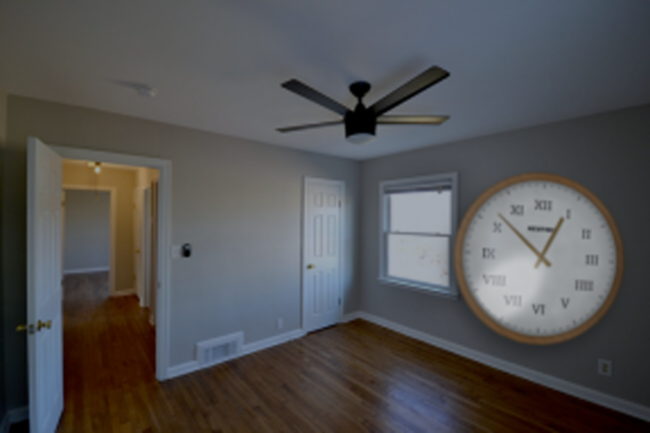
12:52
